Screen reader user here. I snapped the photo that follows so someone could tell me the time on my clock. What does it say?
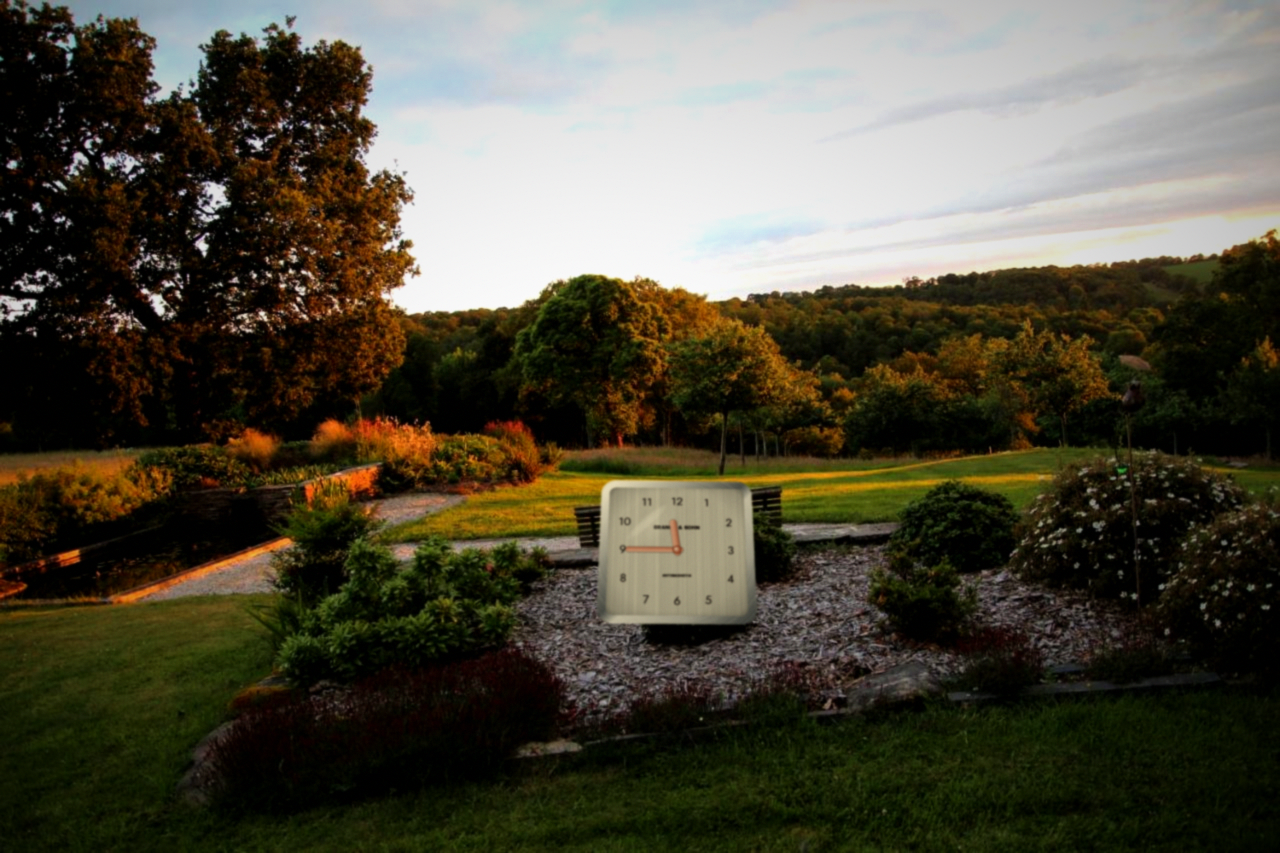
11:45
